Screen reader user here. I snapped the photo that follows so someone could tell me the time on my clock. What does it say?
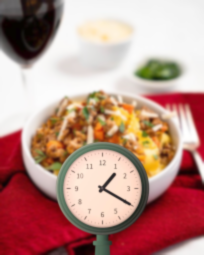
1:20
